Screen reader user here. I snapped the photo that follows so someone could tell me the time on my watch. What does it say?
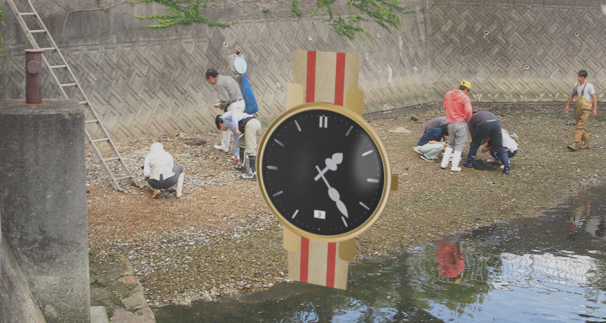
1:24
